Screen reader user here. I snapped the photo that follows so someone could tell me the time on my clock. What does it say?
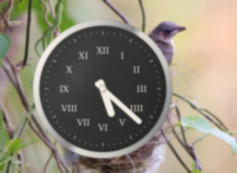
5:22
